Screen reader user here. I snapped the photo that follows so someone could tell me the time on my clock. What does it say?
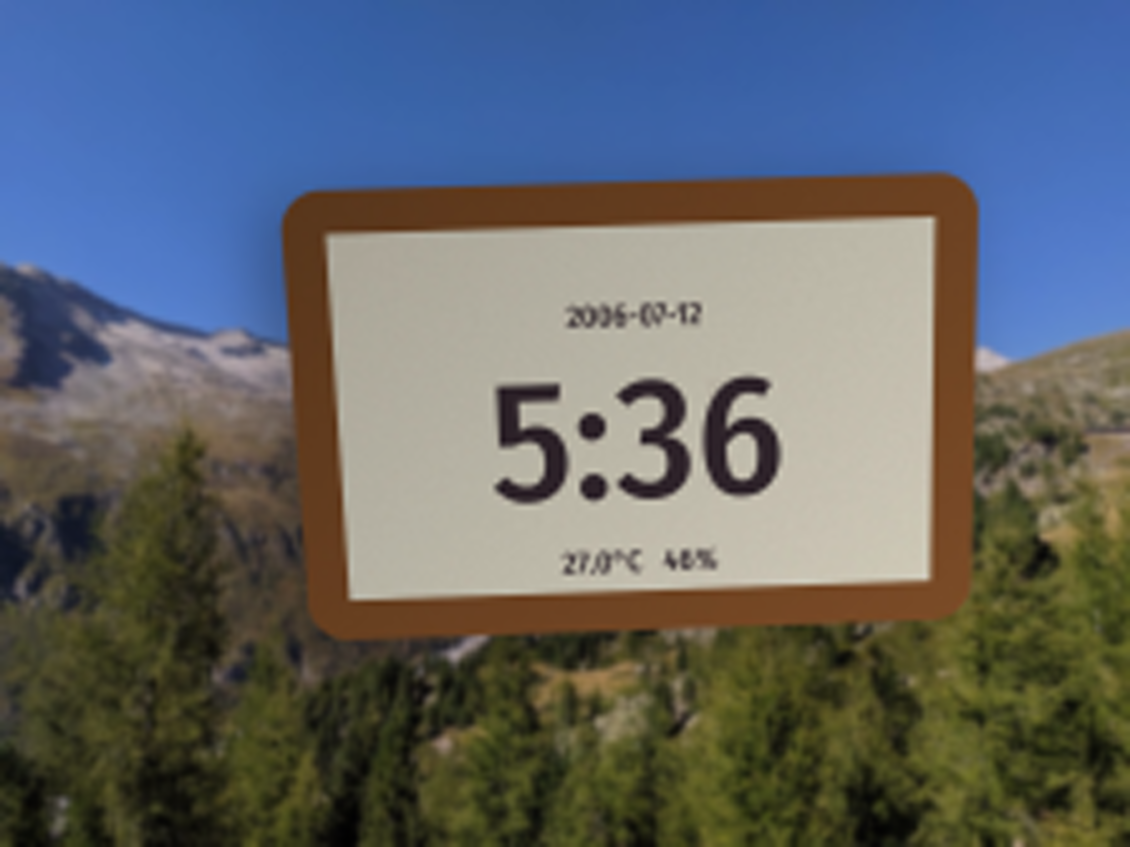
5:36
